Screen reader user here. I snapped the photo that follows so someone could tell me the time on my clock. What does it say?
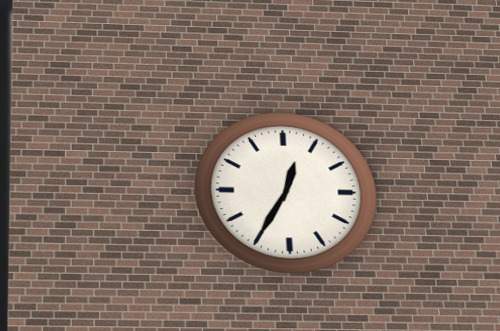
12:35
